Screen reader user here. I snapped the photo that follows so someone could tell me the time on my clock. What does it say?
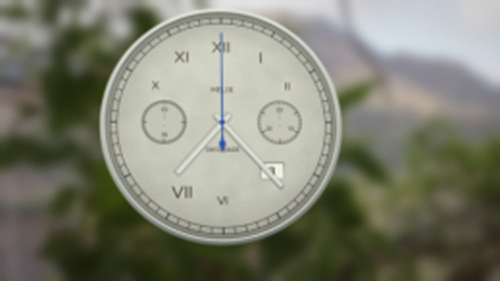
7:23
